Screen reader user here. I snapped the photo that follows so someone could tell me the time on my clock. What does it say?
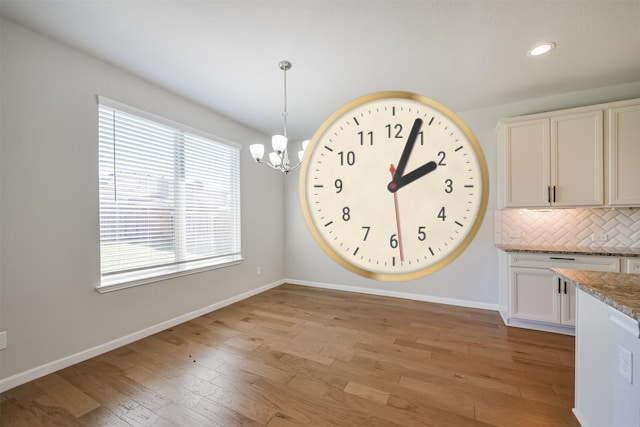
2:03:29
